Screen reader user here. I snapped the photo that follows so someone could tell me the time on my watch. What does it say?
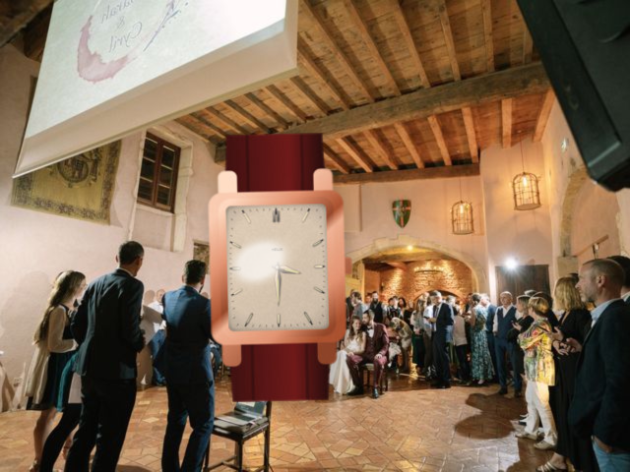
3:30
